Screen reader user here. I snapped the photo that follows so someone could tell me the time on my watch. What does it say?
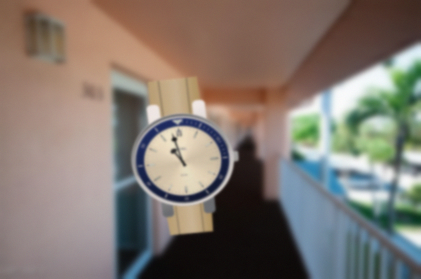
10:58
